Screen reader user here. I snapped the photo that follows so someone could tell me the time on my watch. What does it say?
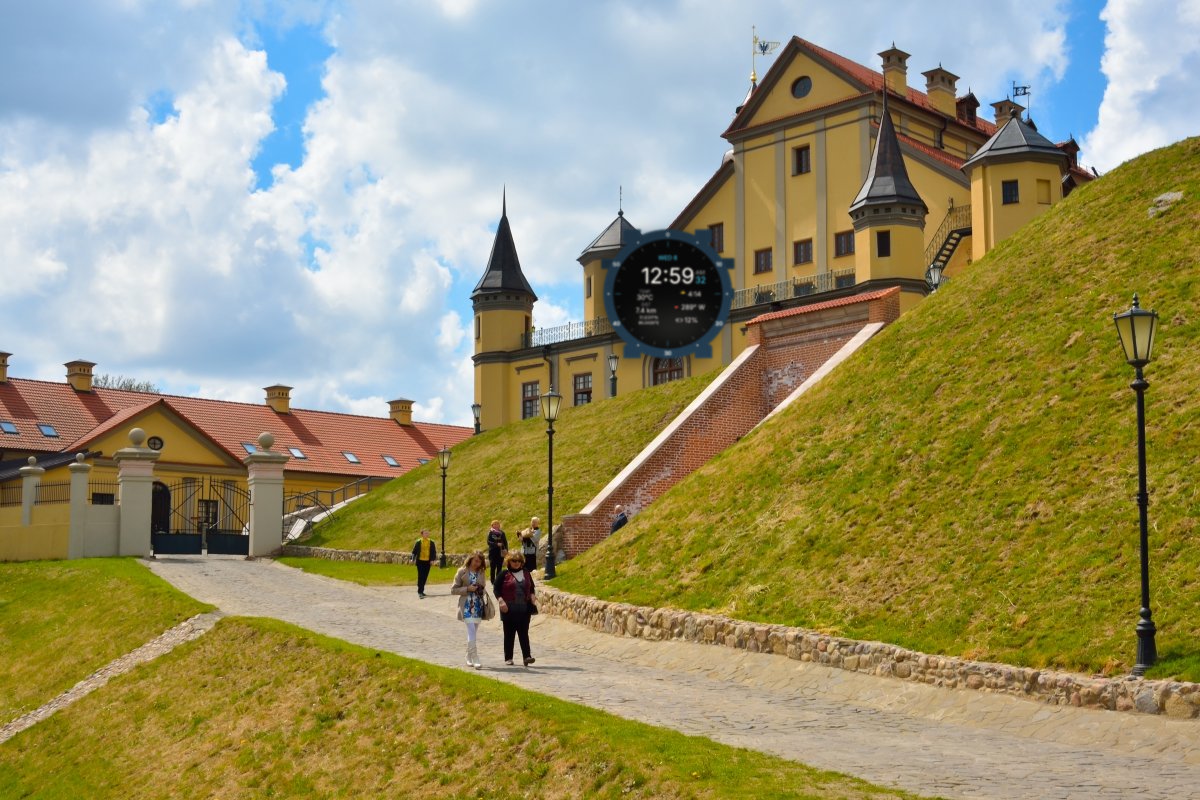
12:59
